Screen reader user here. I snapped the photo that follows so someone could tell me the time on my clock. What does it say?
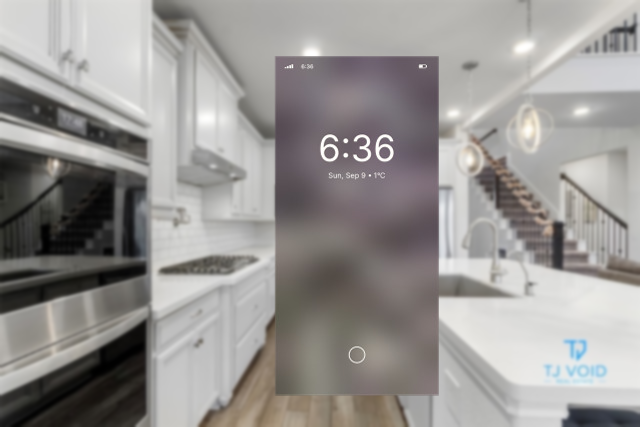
6:36
